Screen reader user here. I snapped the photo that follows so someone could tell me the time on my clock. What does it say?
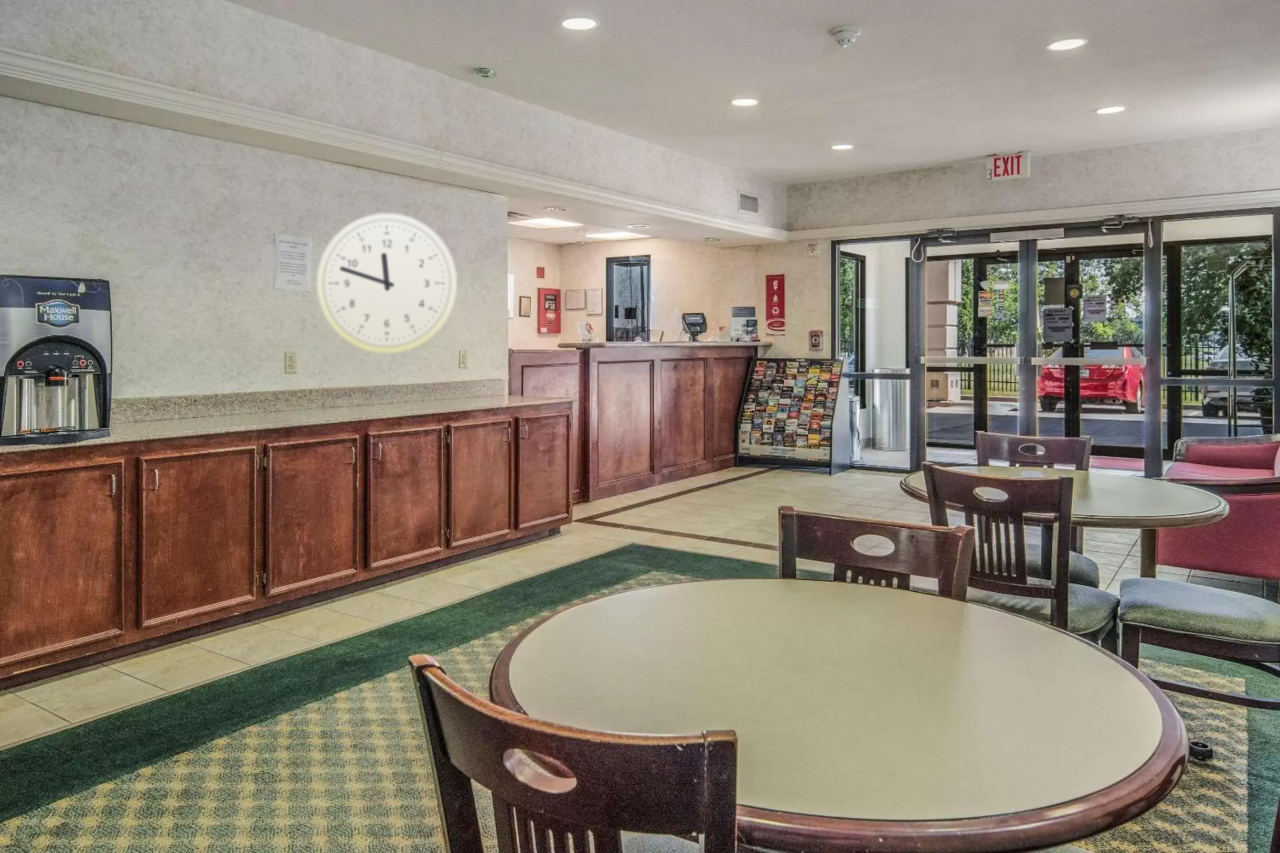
11:48
